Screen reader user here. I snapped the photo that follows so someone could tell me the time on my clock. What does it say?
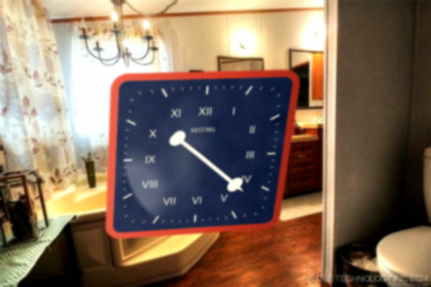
10:22
